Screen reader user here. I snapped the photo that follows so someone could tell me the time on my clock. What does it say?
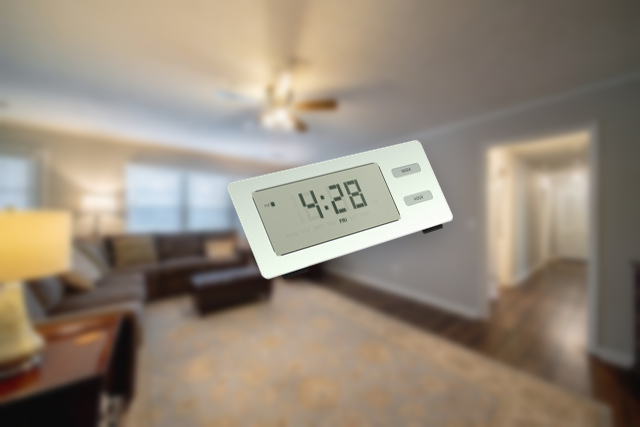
4:28
